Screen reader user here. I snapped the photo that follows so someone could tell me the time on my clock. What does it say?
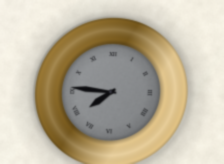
7:46
